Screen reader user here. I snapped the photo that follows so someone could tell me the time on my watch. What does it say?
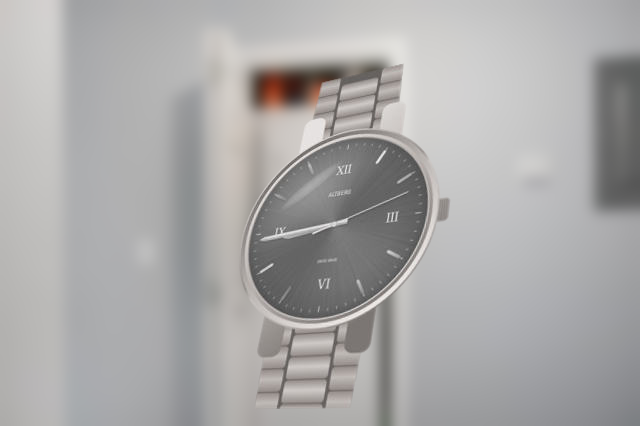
8:44:12
